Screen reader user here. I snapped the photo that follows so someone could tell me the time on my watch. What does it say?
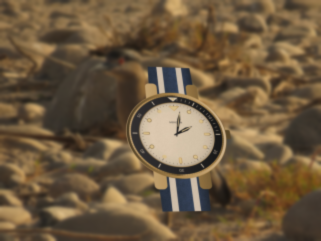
2:02
